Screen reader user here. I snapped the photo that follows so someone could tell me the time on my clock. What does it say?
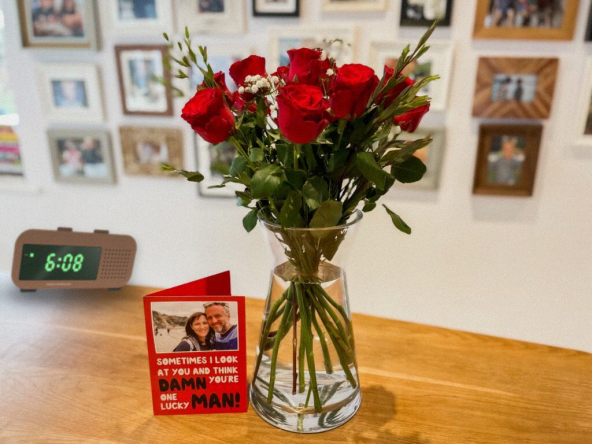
6:08
